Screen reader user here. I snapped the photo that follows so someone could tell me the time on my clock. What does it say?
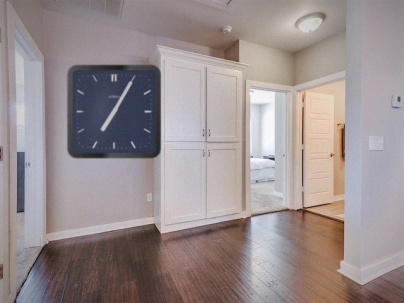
7:05
